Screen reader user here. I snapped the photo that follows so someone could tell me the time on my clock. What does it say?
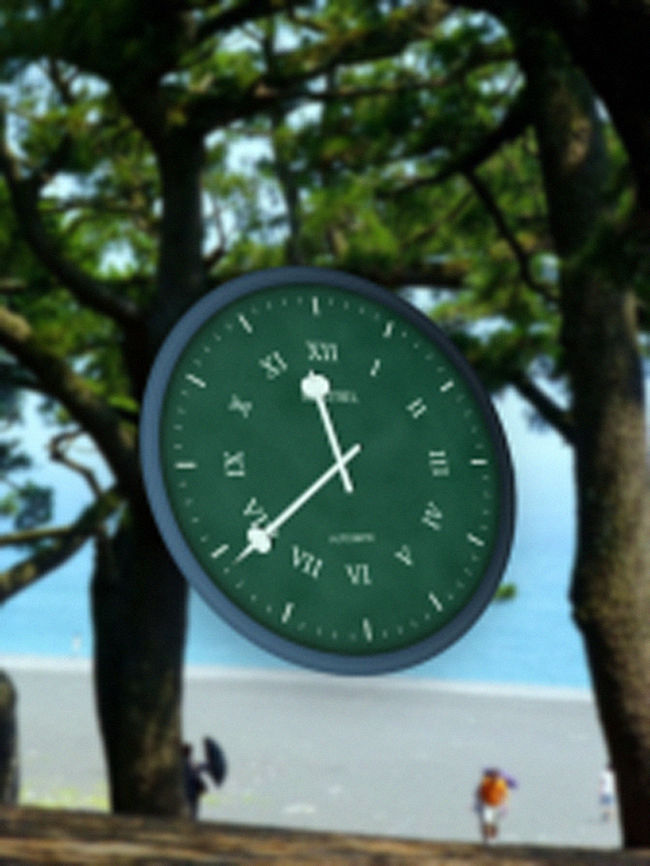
11:39
